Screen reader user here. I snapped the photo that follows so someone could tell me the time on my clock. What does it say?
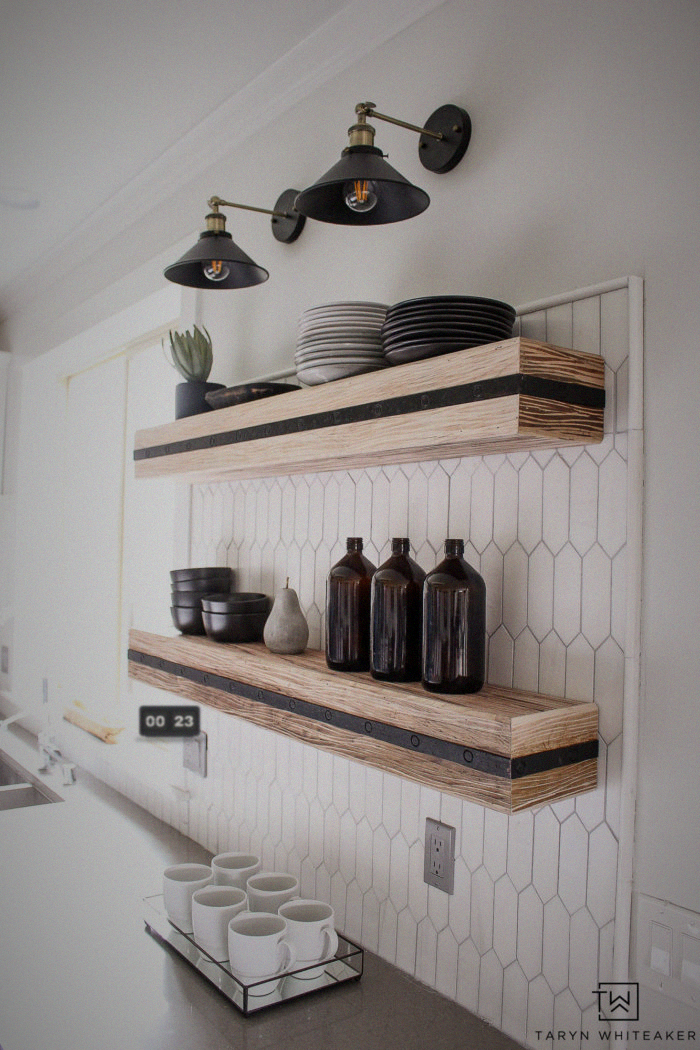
0:23
